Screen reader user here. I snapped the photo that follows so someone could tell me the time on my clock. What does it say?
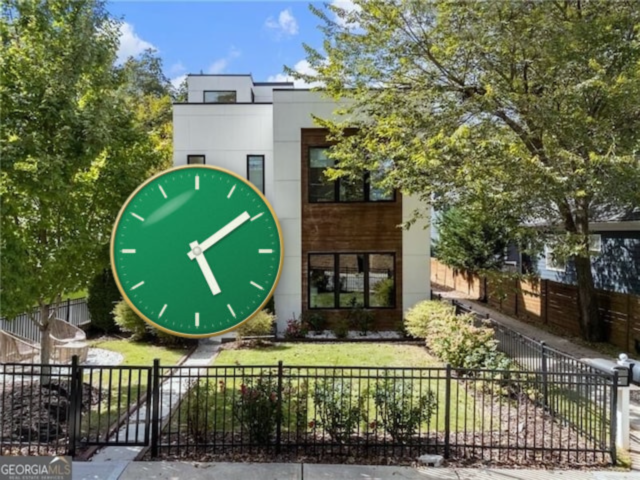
5:09
